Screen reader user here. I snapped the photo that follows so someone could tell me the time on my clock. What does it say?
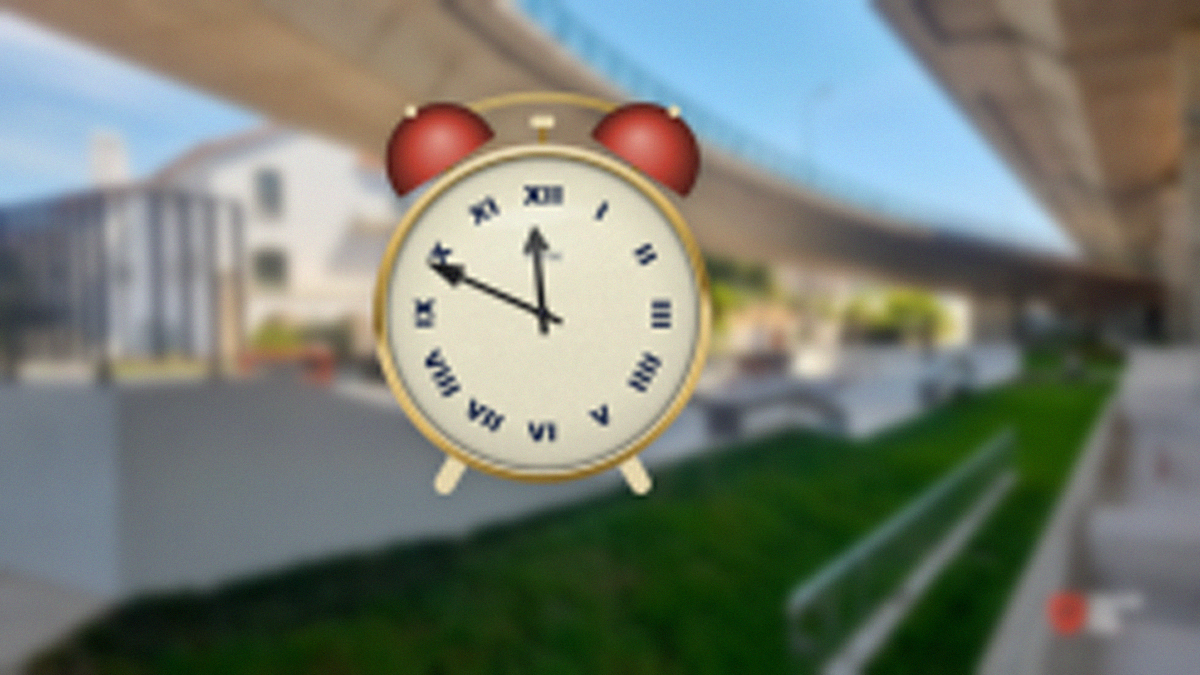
11:49
